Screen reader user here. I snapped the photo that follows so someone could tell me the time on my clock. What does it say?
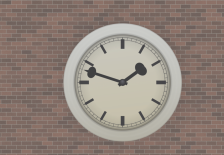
1:48
